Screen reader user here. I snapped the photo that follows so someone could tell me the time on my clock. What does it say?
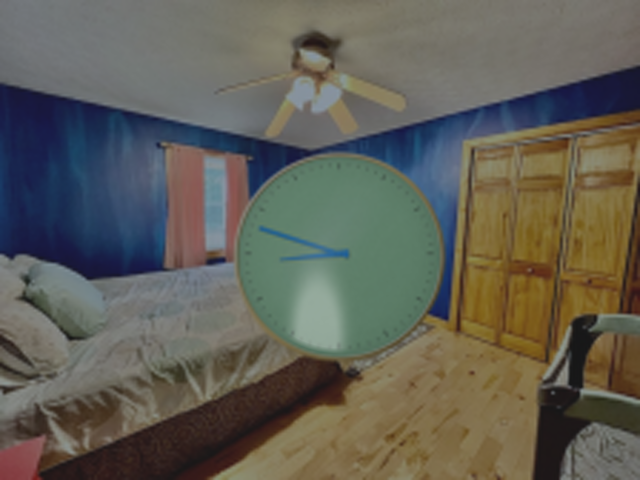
8:48
